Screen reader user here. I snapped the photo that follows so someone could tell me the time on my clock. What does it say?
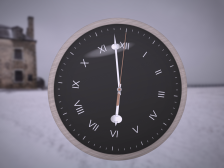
5:58:00
